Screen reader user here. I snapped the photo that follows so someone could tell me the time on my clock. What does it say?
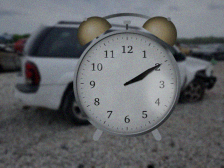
2:10
